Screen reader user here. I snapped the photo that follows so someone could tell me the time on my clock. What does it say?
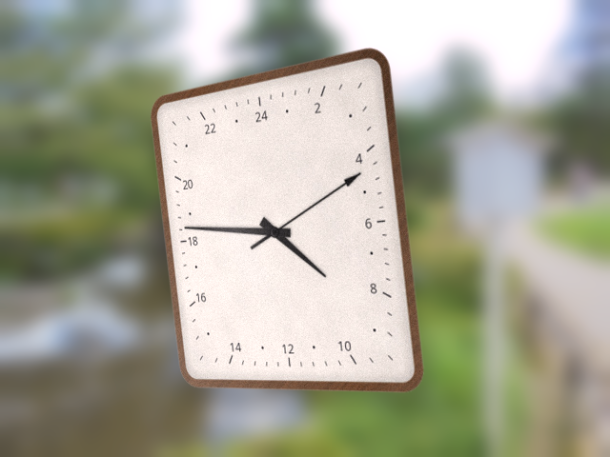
8:46:11
